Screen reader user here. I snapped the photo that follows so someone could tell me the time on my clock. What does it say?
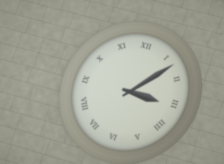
3:07
